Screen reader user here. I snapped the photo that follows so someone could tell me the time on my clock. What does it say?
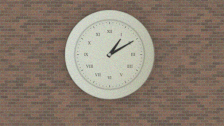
1:10
